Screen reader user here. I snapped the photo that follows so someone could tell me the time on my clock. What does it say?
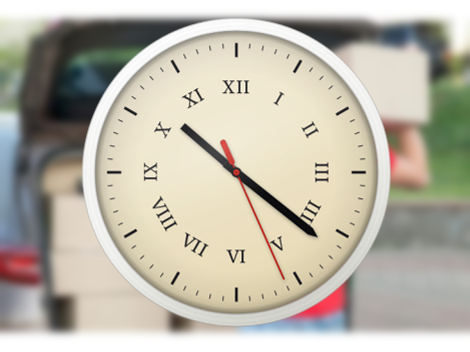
10:21:26
